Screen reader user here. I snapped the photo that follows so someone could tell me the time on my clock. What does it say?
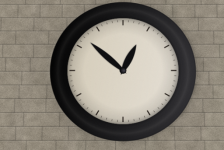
12:52
